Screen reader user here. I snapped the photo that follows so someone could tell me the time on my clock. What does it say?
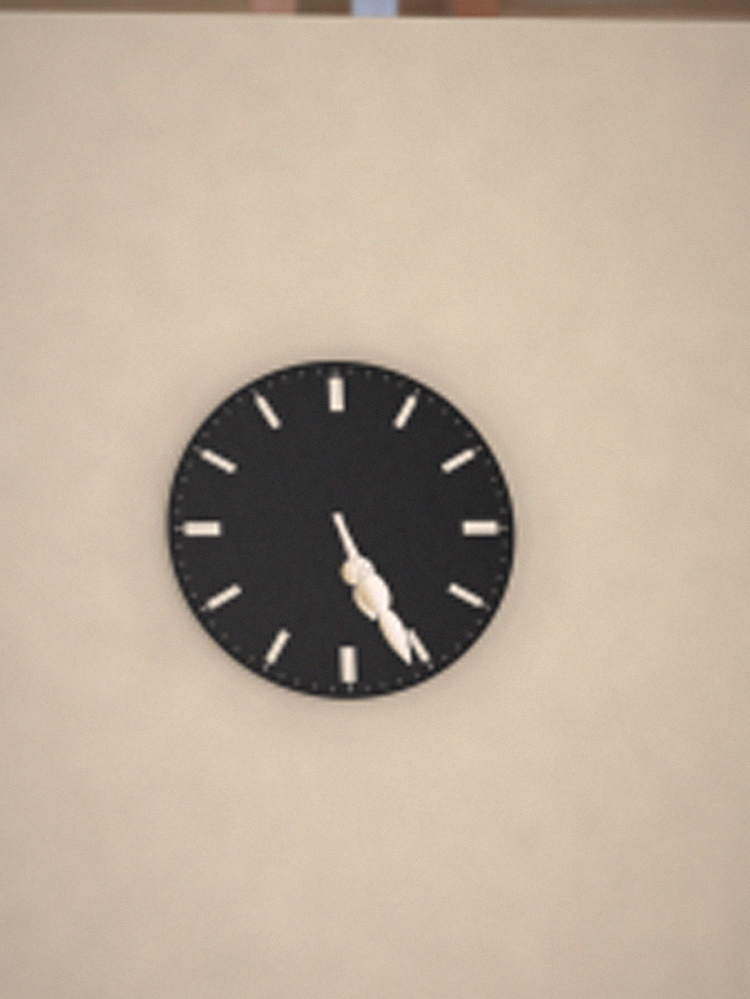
5:26
